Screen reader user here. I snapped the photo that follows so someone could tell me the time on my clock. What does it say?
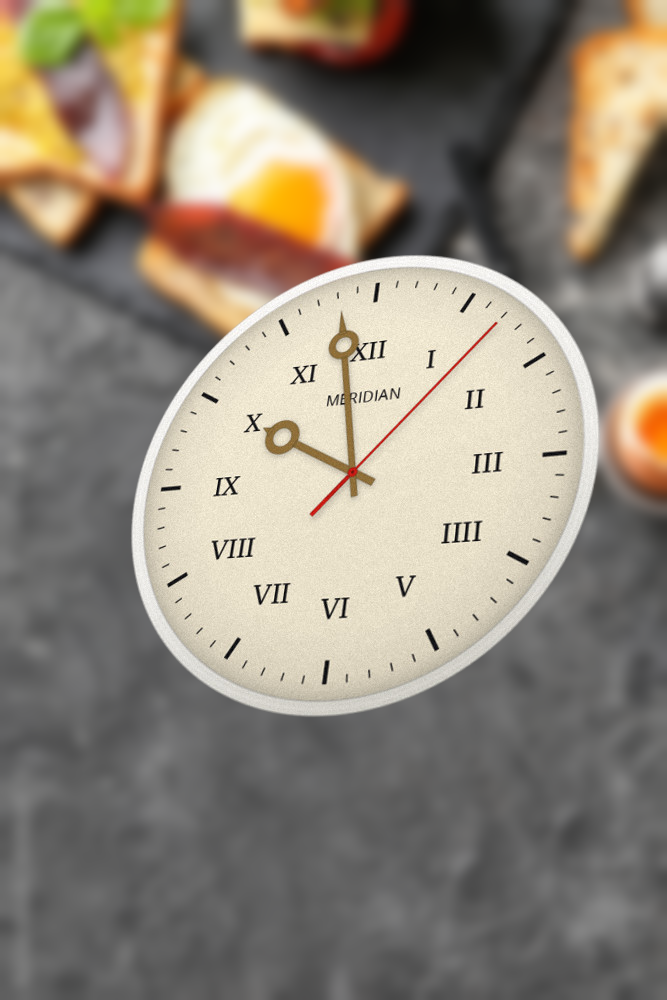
9:58:07
